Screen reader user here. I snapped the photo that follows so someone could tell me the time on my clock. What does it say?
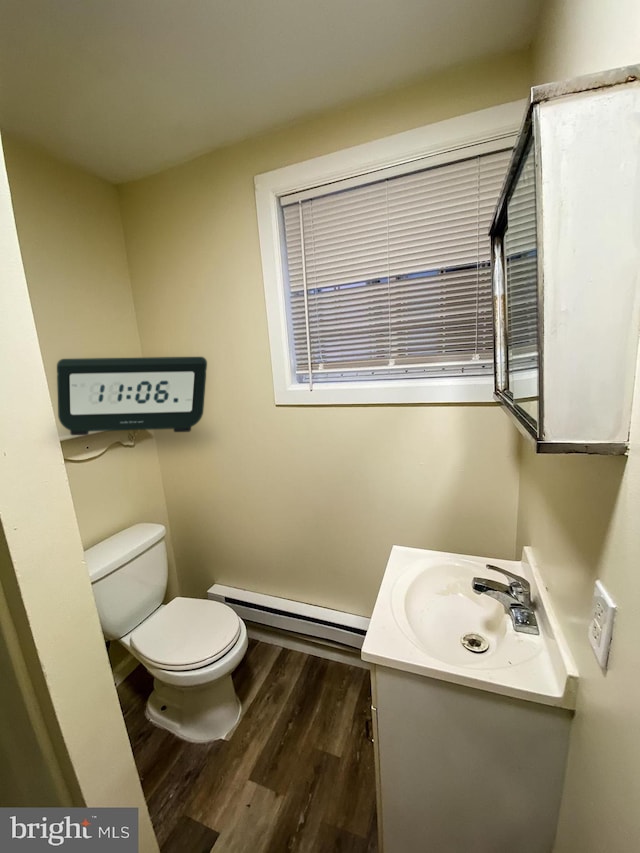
11:06
